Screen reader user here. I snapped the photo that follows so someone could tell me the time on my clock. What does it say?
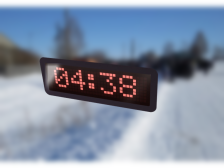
4:38
